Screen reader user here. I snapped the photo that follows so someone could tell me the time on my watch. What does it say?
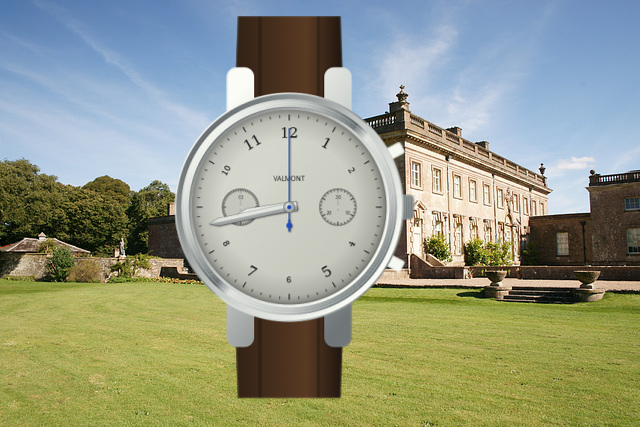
8:43
